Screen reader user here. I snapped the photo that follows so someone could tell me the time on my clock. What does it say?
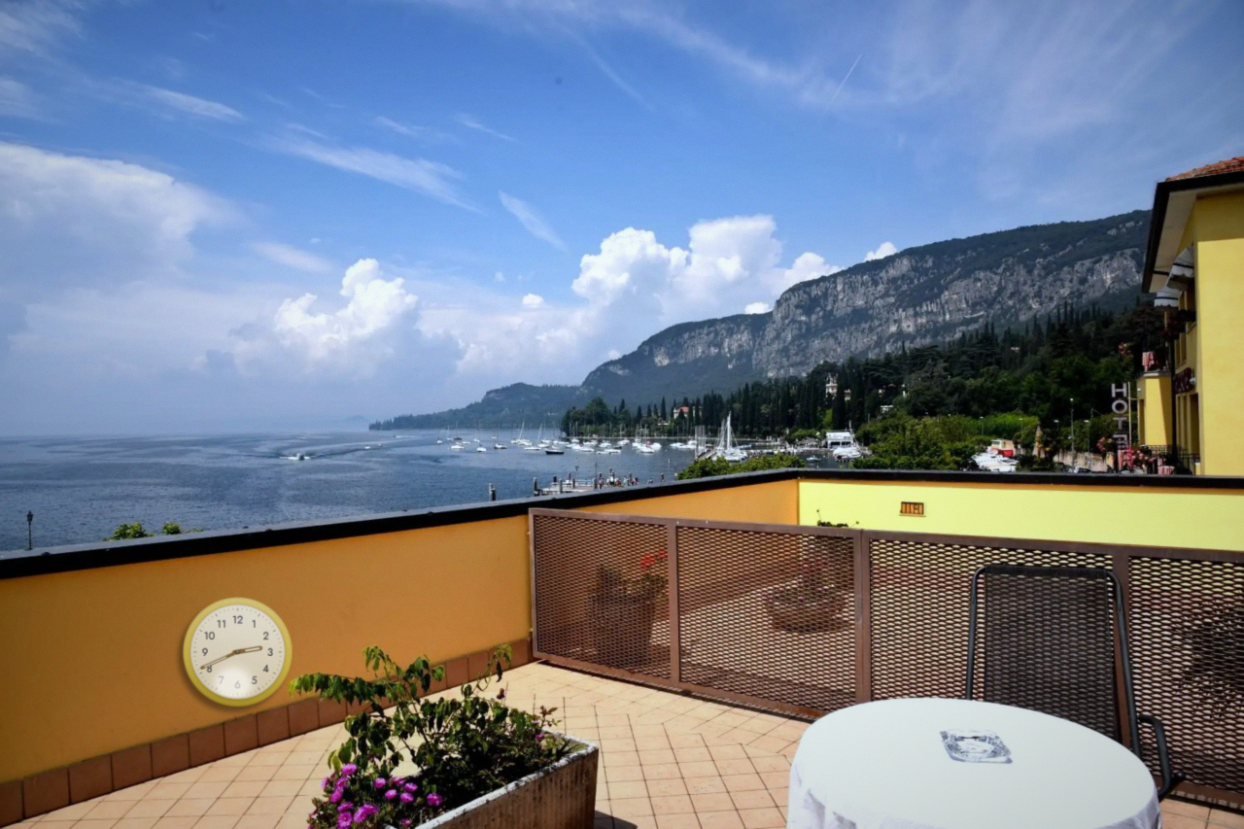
2:41
